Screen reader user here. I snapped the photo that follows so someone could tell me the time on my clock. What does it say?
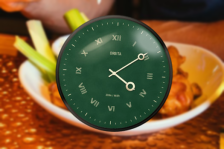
4:09
